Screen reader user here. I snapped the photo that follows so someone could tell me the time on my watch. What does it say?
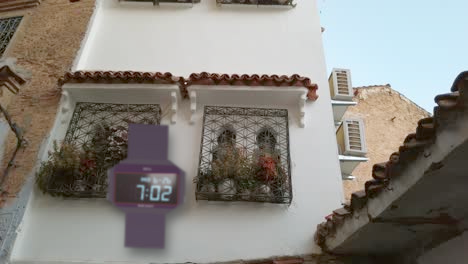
7:02
